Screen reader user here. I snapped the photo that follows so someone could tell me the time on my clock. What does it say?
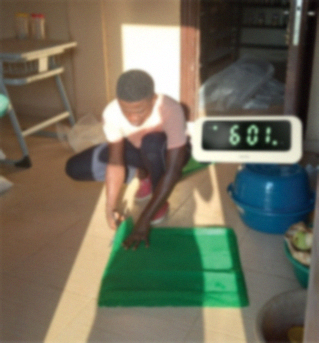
6:01
